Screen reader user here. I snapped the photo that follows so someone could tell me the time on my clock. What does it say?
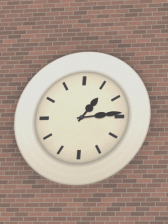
1:14
